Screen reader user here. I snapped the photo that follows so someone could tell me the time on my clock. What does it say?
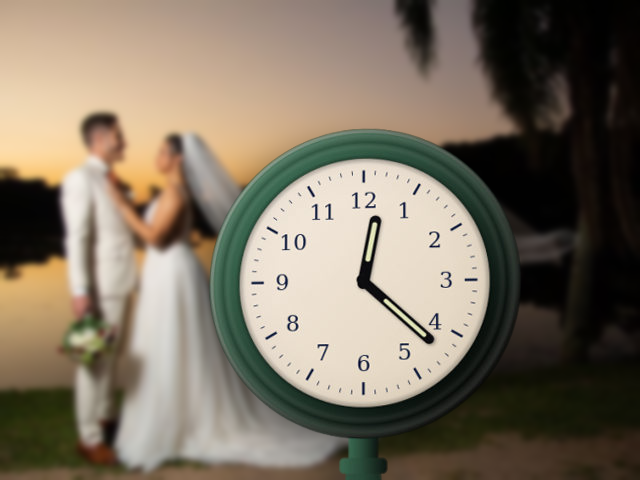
12:22
